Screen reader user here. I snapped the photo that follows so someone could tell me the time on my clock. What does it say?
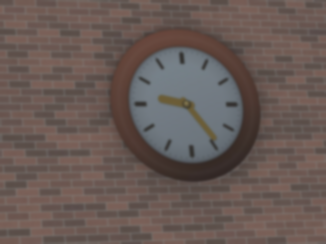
9:24
